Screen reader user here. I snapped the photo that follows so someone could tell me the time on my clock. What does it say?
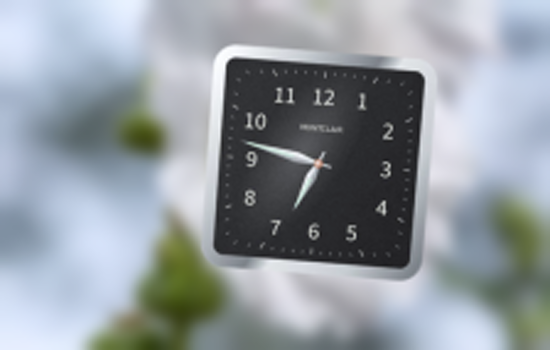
6:47
